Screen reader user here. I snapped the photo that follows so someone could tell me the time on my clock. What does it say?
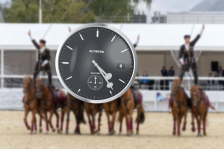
4:24
